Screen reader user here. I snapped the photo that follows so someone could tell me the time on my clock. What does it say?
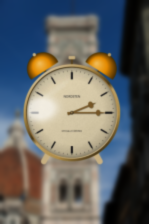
2:15
